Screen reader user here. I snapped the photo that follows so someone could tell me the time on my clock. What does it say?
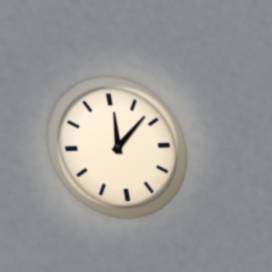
12:08
